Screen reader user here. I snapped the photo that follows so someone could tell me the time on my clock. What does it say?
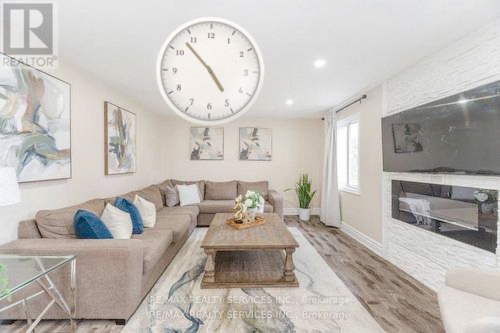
4:53
